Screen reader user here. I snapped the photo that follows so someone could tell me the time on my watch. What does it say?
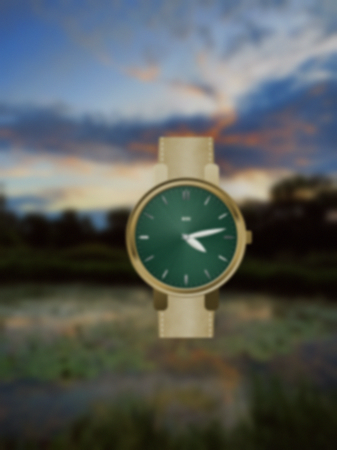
4:13
